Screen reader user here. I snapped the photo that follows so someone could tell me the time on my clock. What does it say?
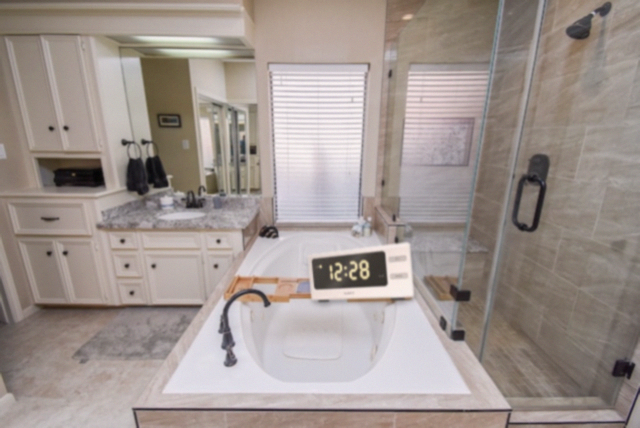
12:28
